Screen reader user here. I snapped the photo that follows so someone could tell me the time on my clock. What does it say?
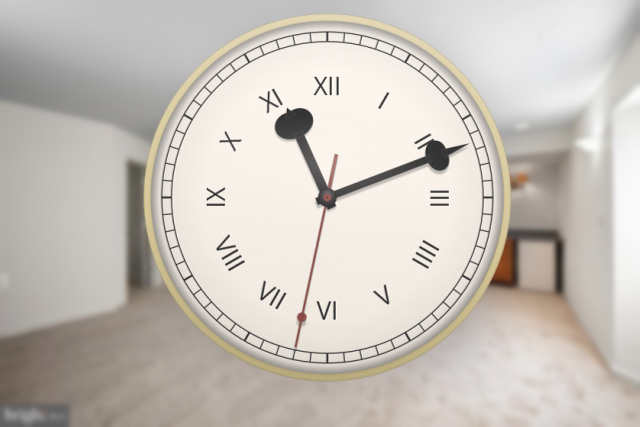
11:11:32
